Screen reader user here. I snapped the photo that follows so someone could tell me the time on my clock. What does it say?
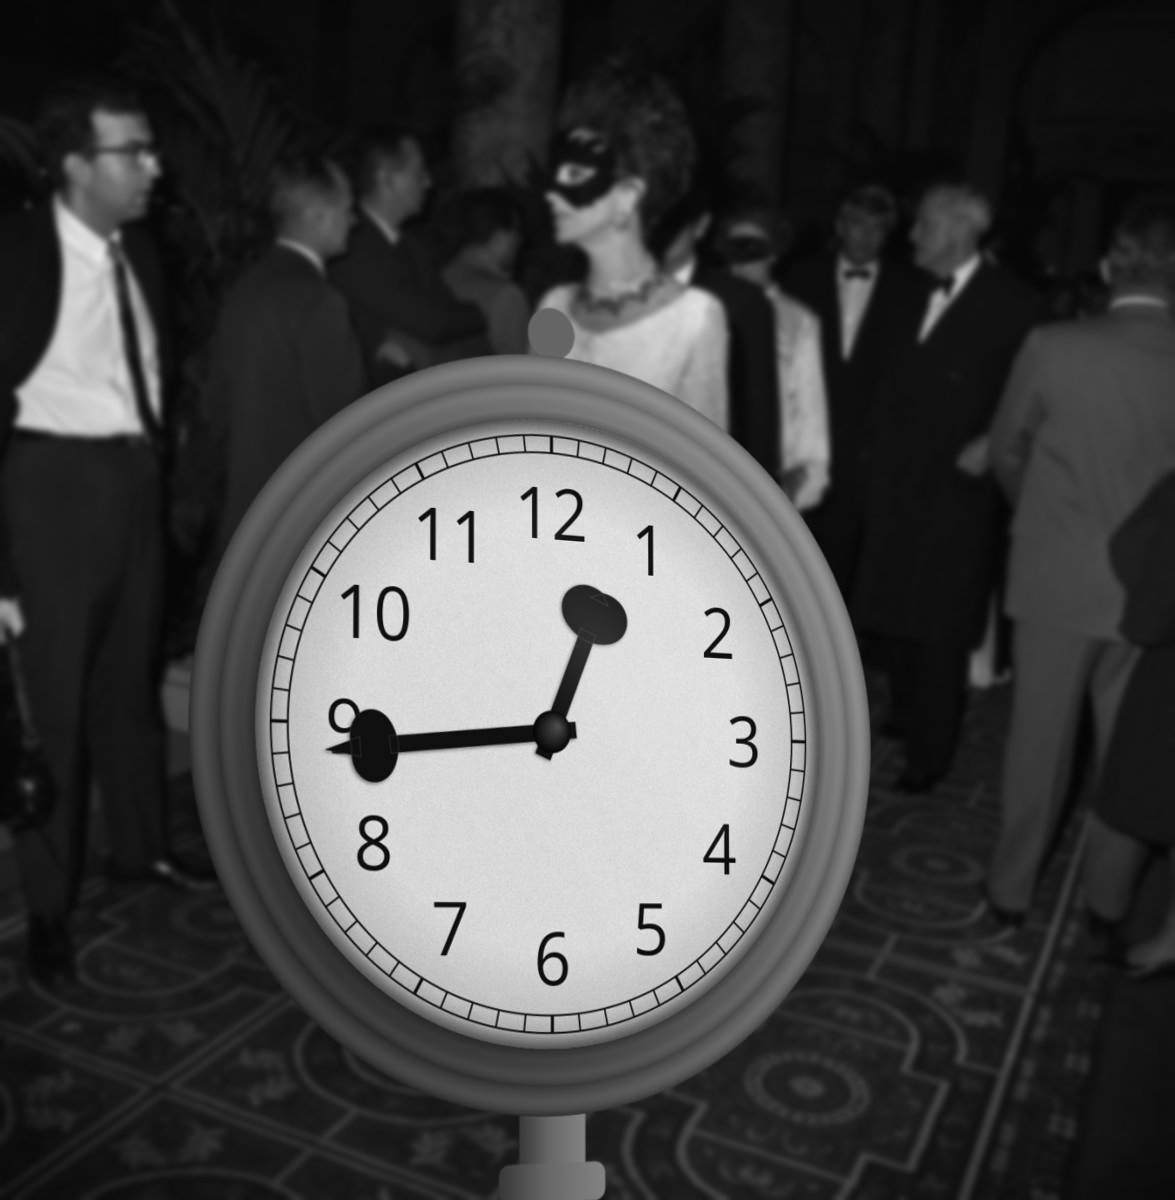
12:44
